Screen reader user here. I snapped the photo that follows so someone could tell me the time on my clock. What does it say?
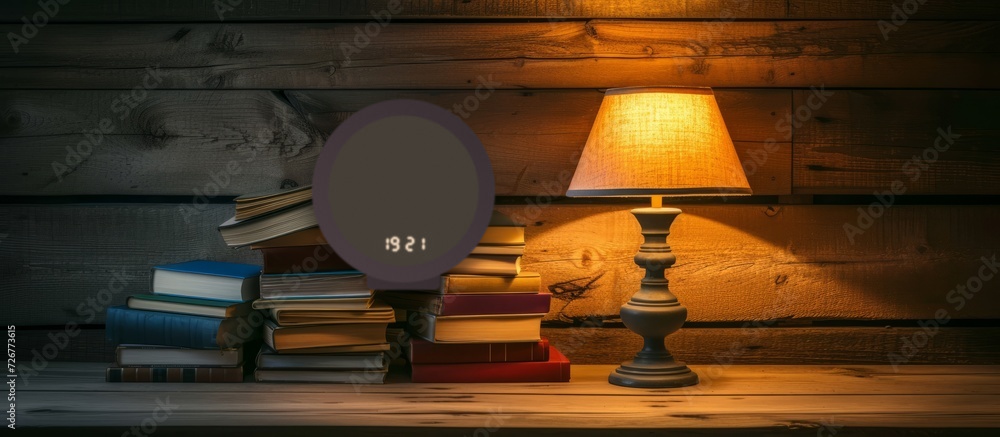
19:21
